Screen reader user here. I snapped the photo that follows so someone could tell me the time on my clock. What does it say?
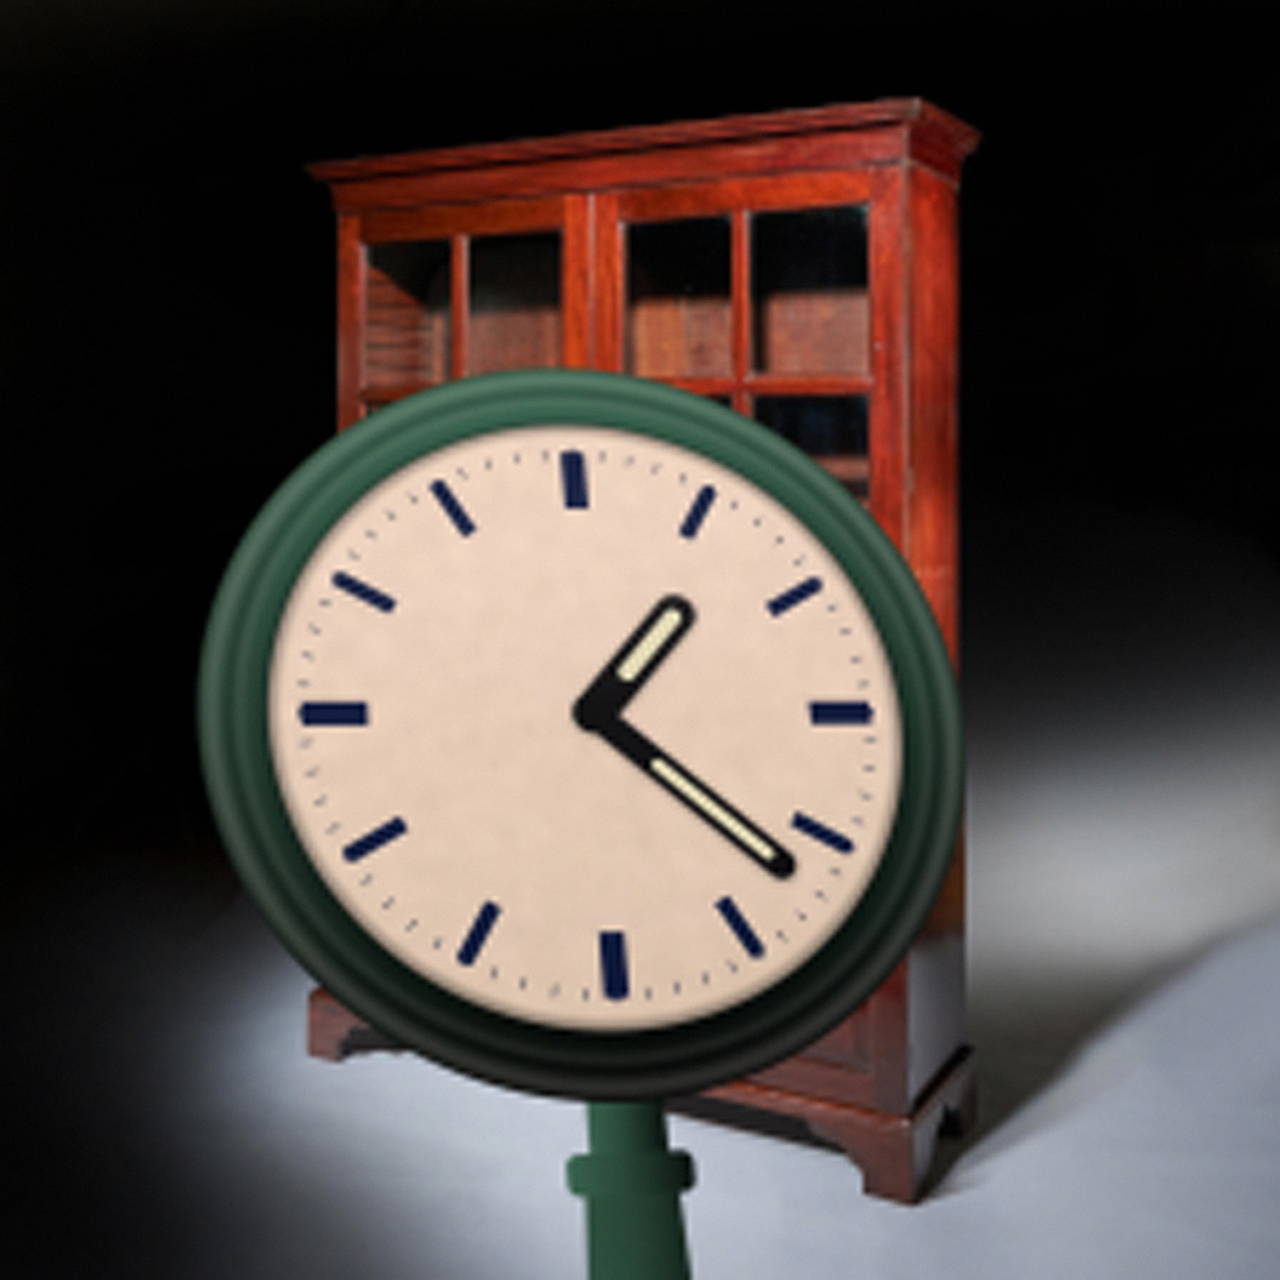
1:22
